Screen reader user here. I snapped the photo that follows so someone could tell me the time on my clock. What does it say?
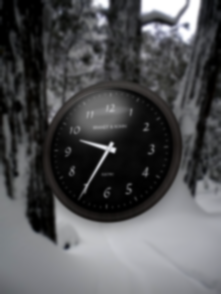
9:35
